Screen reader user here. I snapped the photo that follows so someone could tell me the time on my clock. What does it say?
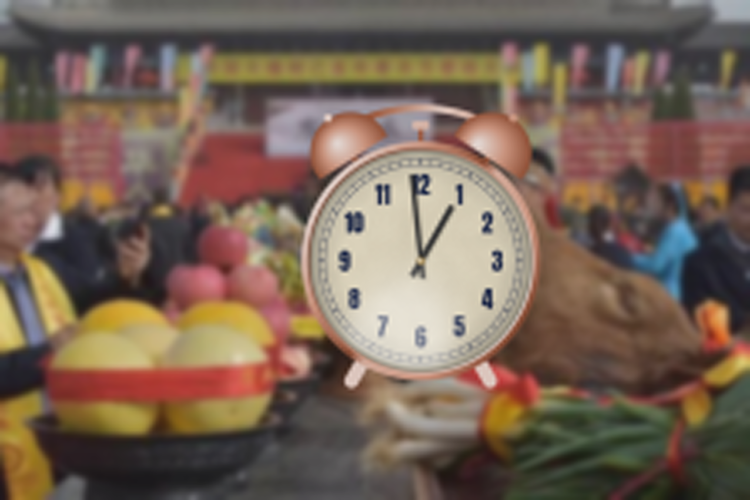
12:59
